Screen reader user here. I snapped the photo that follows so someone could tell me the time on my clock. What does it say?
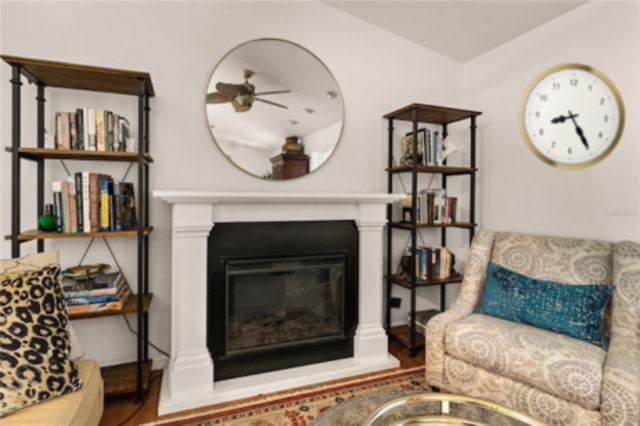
8:25
